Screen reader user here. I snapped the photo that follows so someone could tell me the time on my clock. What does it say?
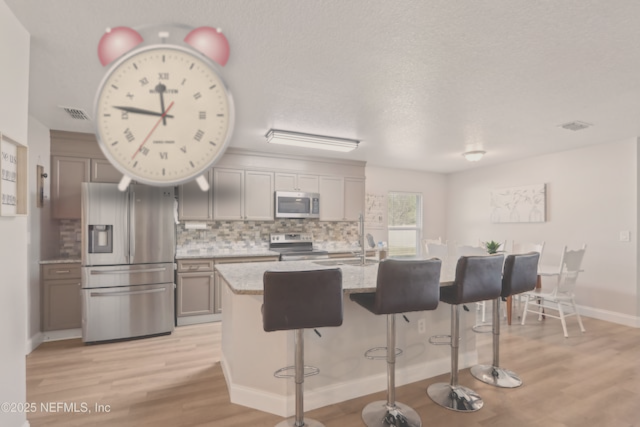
11:46:36
